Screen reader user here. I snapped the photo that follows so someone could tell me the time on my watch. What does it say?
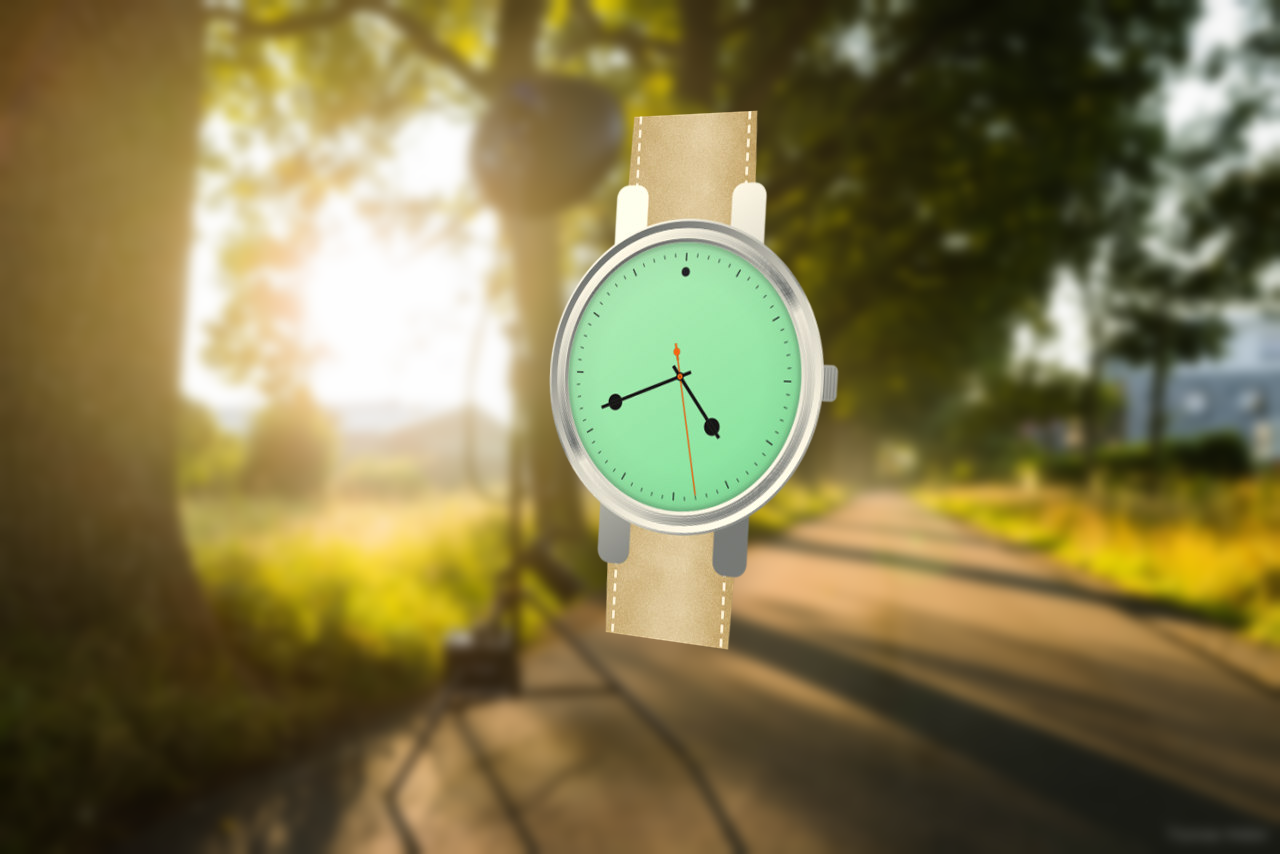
4:41:28
